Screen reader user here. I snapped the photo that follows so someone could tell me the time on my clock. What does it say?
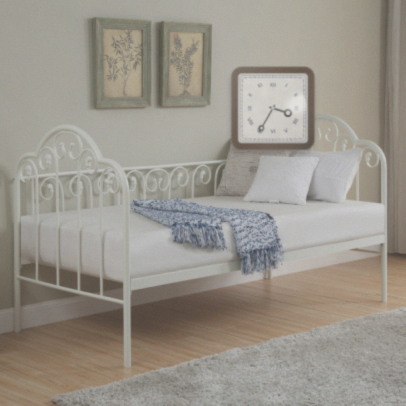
3:35
